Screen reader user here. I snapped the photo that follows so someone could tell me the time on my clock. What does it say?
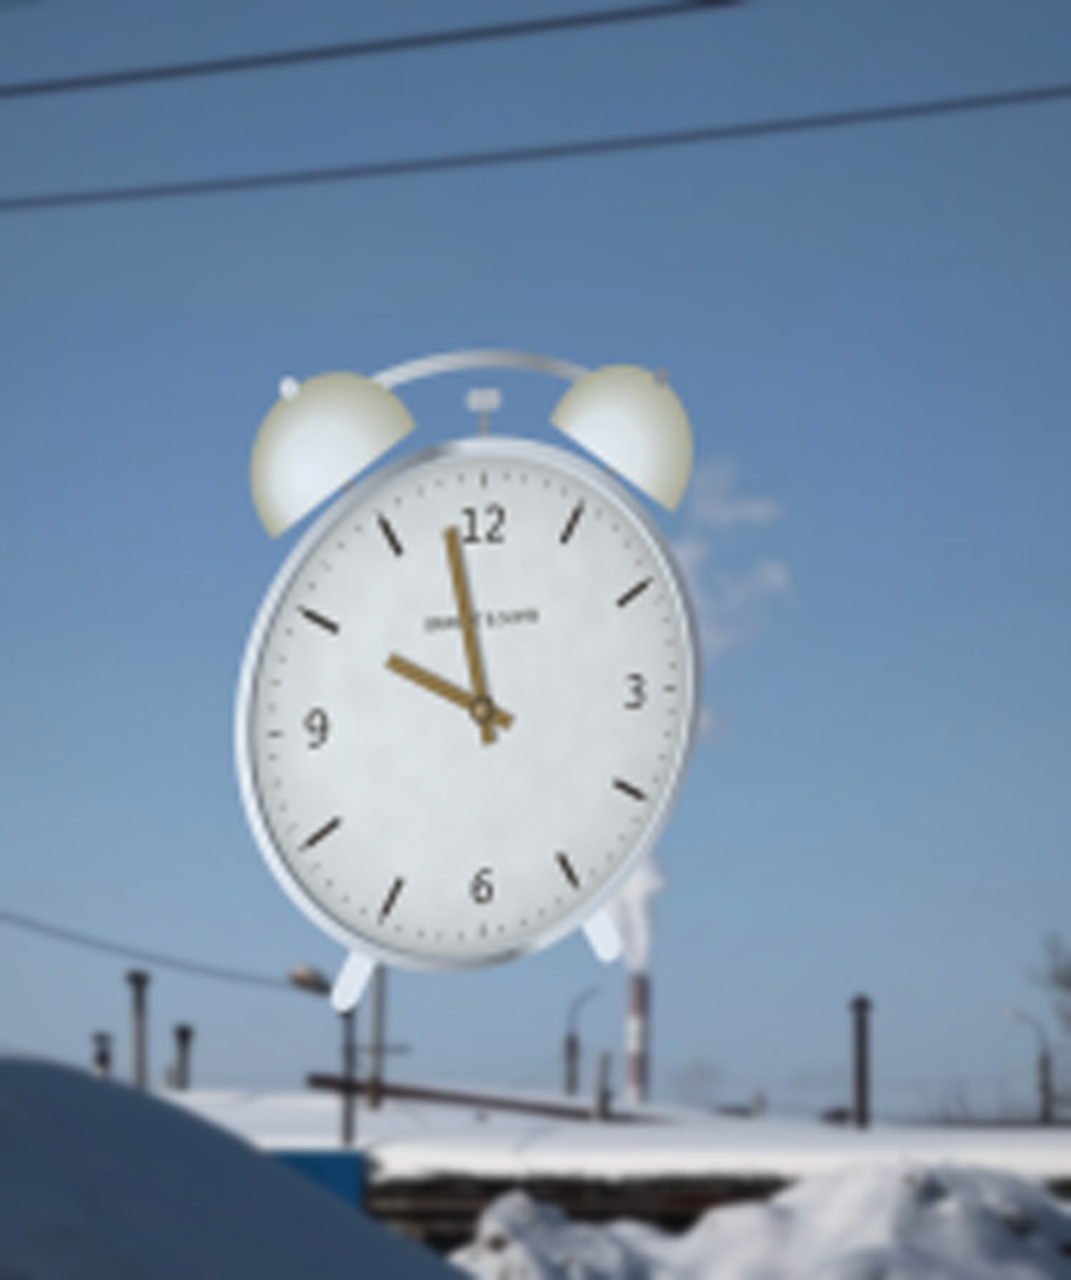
9:58
